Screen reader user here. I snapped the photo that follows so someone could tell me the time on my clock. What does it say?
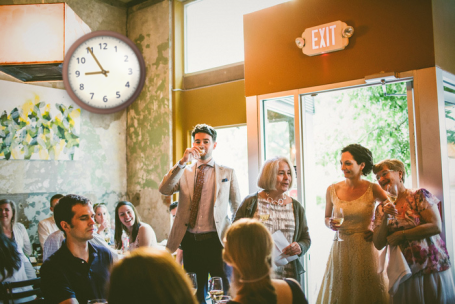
8:55
